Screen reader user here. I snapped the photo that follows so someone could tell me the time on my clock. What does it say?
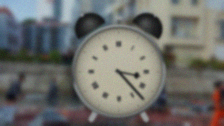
3:23
